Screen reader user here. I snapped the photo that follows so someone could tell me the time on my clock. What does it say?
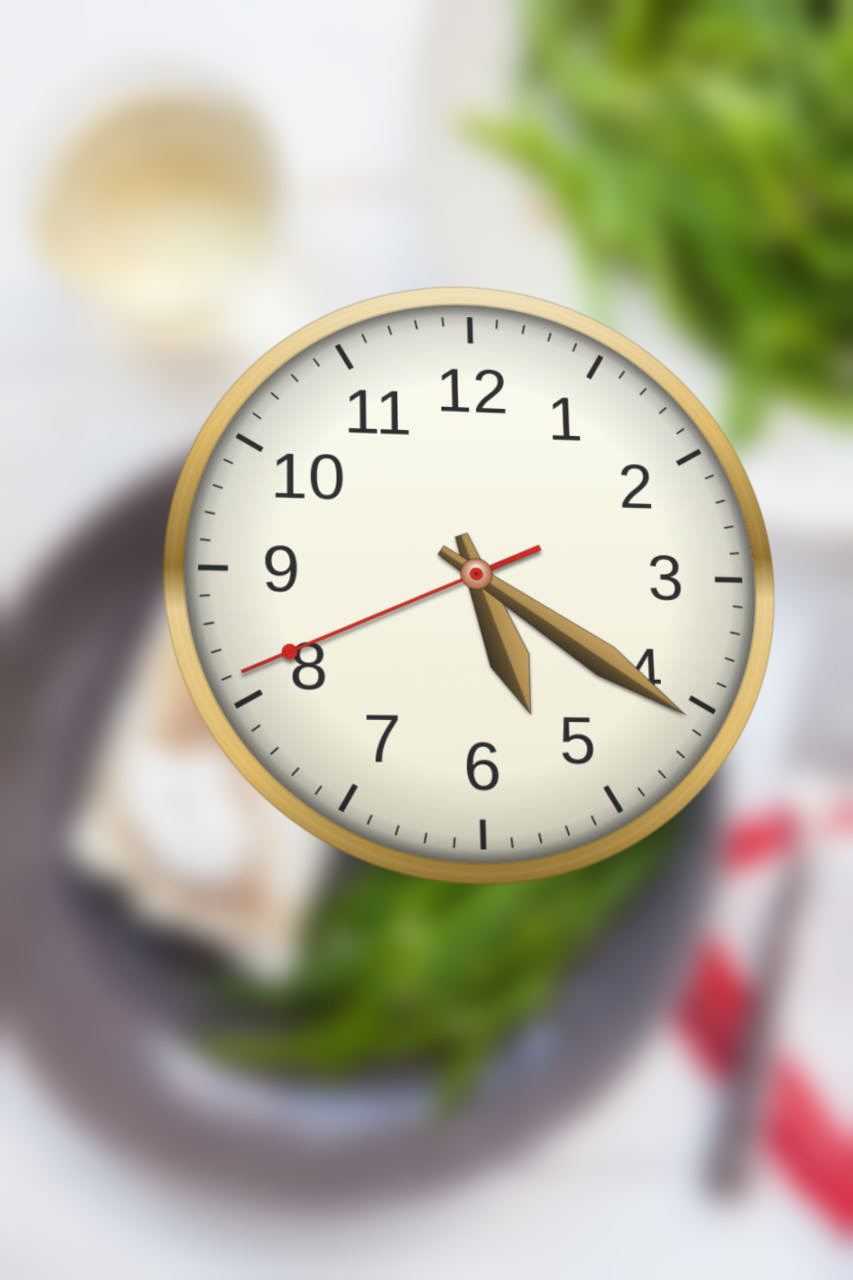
5:20:41
